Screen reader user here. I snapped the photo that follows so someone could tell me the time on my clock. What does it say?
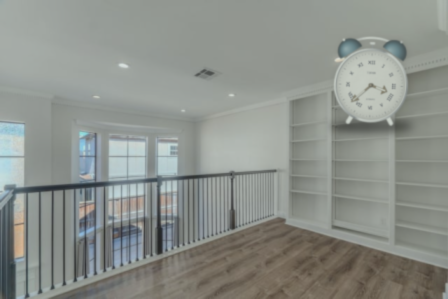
3:38
